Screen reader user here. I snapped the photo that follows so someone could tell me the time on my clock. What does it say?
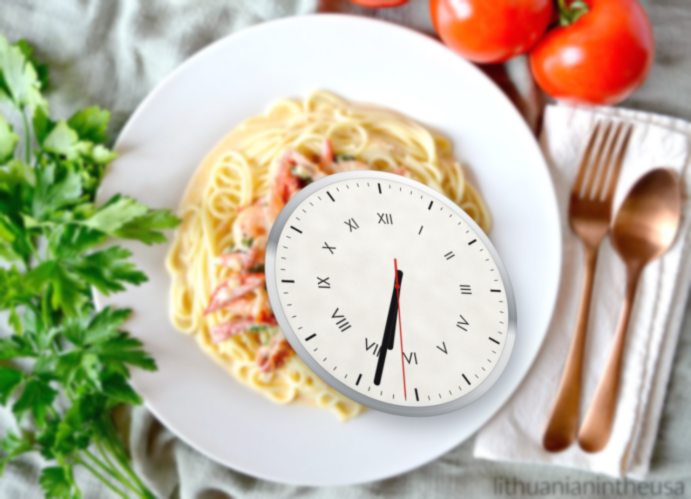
6:33:31
